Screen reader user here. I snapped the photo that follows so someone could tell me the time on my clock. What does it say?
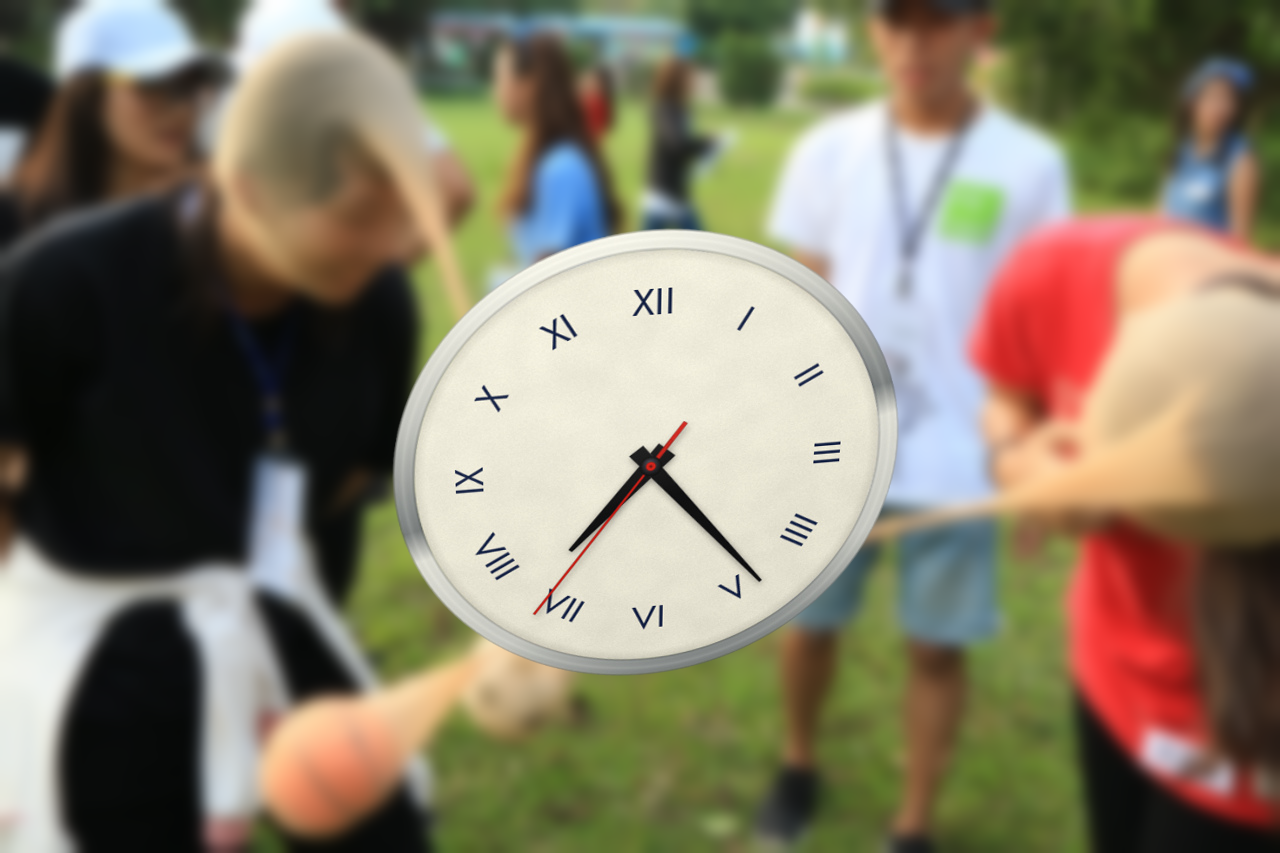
7:23:36
